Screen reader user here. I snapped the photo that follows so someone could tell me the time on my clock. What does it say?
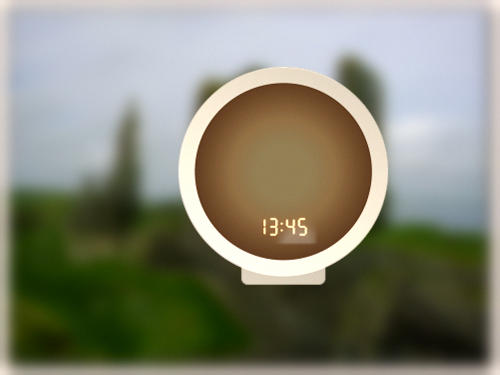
13:45
